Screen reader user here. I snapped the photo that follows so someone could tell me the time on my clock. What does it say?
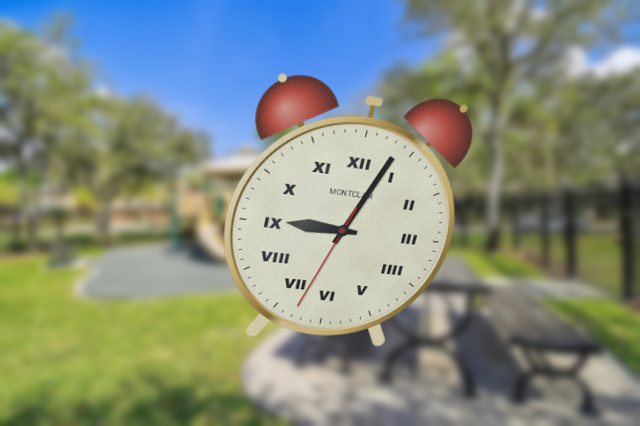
9:03:33
